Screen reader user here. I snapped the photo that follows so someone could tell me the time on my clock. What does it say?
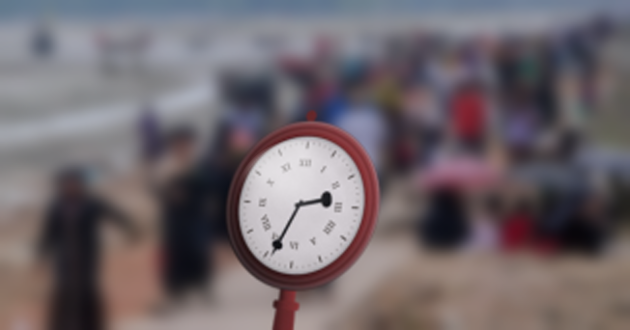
2:34
